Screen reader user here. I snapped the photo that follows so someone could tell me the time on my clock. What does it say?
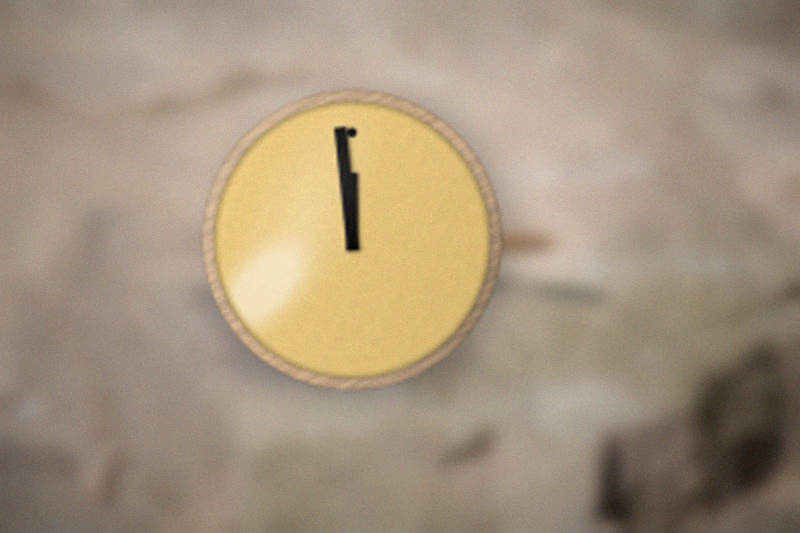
11:59
